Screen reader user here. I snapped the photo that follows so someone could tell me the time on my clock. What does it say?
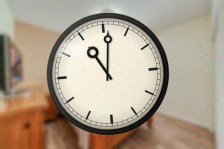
11:01
